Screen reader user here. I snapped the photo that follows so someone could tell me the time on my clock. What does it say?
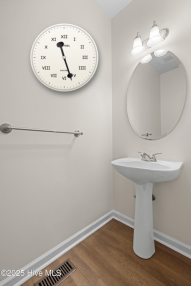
11:27
